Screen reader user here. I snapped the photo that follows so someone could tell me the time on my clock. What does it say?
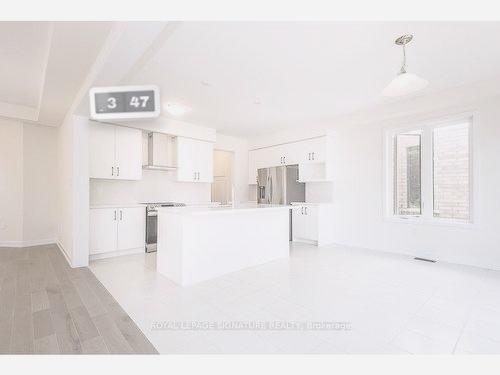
3:47
